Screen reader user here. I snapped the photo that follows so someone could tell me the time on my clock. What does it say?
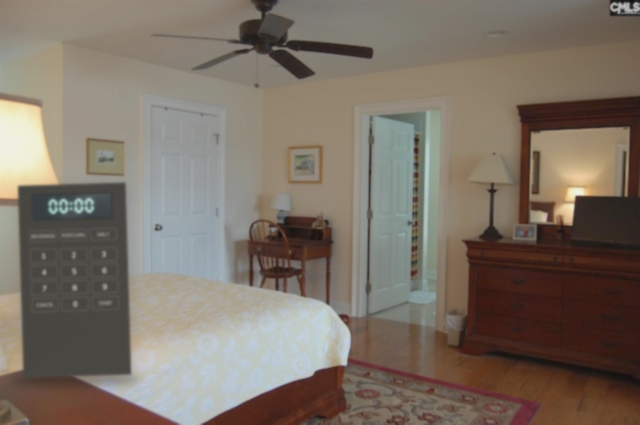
0:00
